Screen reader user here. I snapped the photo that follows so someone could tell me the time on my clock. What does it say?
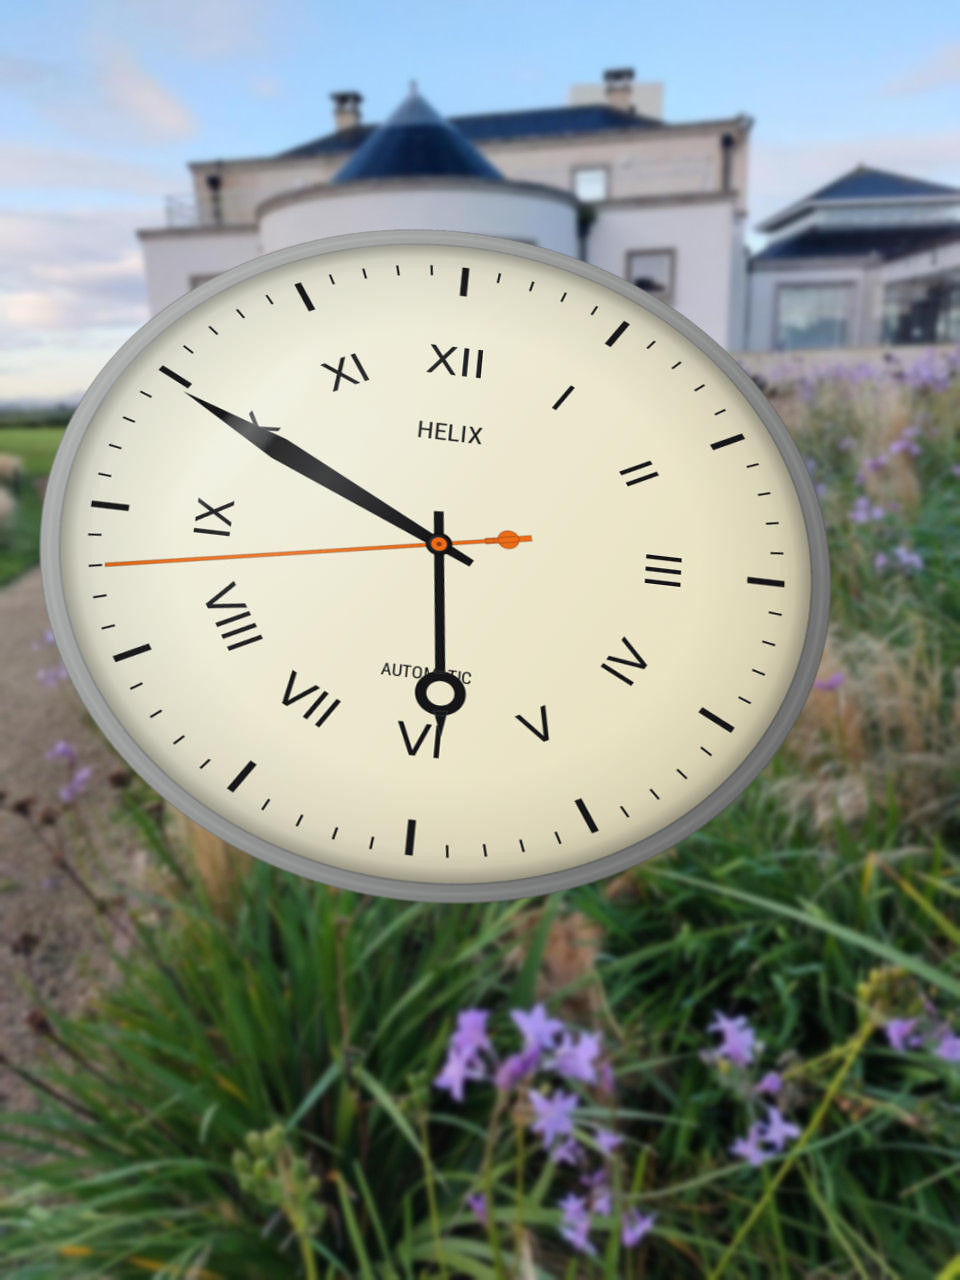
5:49:43
